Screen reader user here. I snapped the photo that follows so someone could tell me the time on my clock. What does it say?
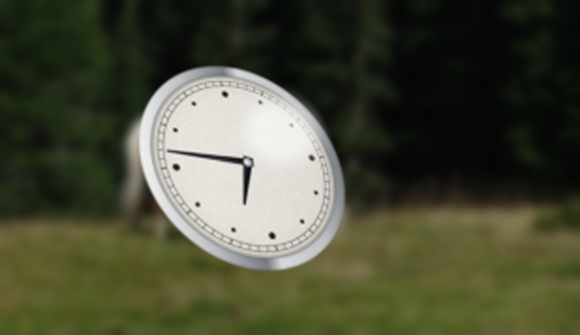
6:47
